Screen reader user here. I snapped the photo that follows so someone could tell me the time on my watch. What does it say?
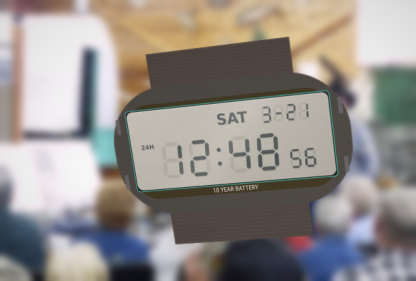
12:48:56
